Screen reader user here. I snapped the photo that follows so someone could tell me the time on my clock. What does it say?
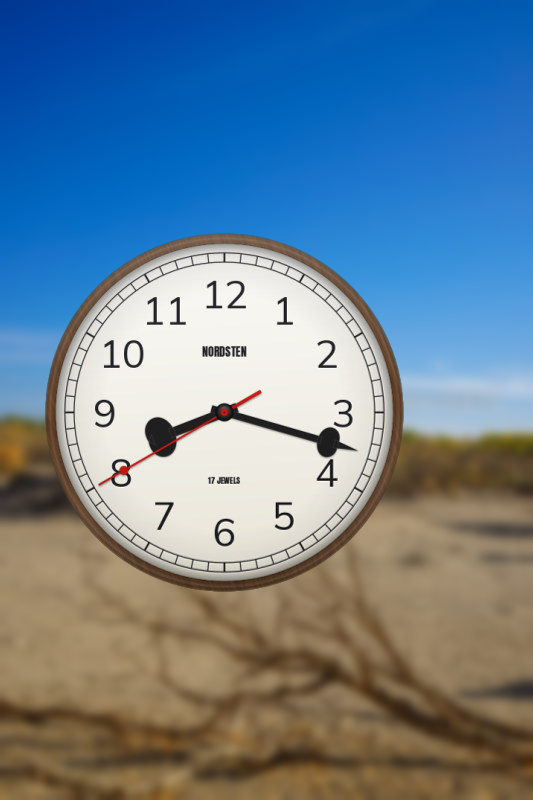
8:17:40
